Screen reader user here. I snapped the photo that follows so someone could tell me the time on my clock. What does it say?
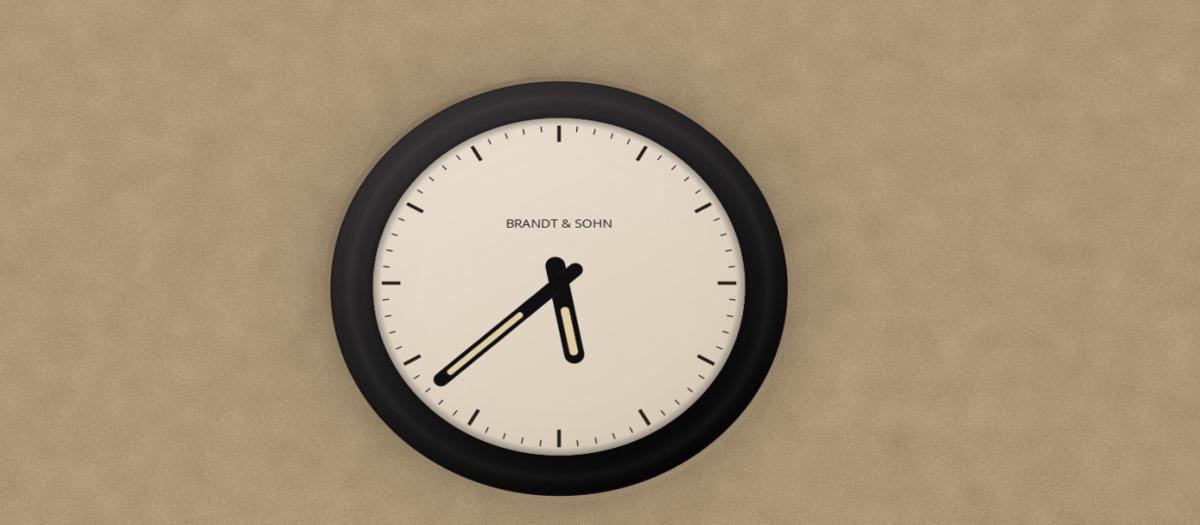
5:38
